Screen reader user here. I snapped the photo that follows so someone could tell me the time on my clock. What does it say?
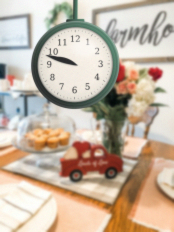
9:48
